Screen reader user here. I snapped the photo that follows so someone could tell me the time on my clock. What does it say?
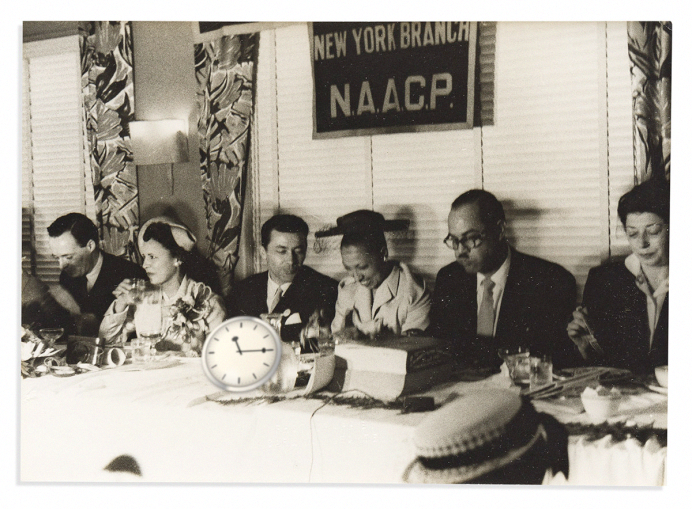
11:15
